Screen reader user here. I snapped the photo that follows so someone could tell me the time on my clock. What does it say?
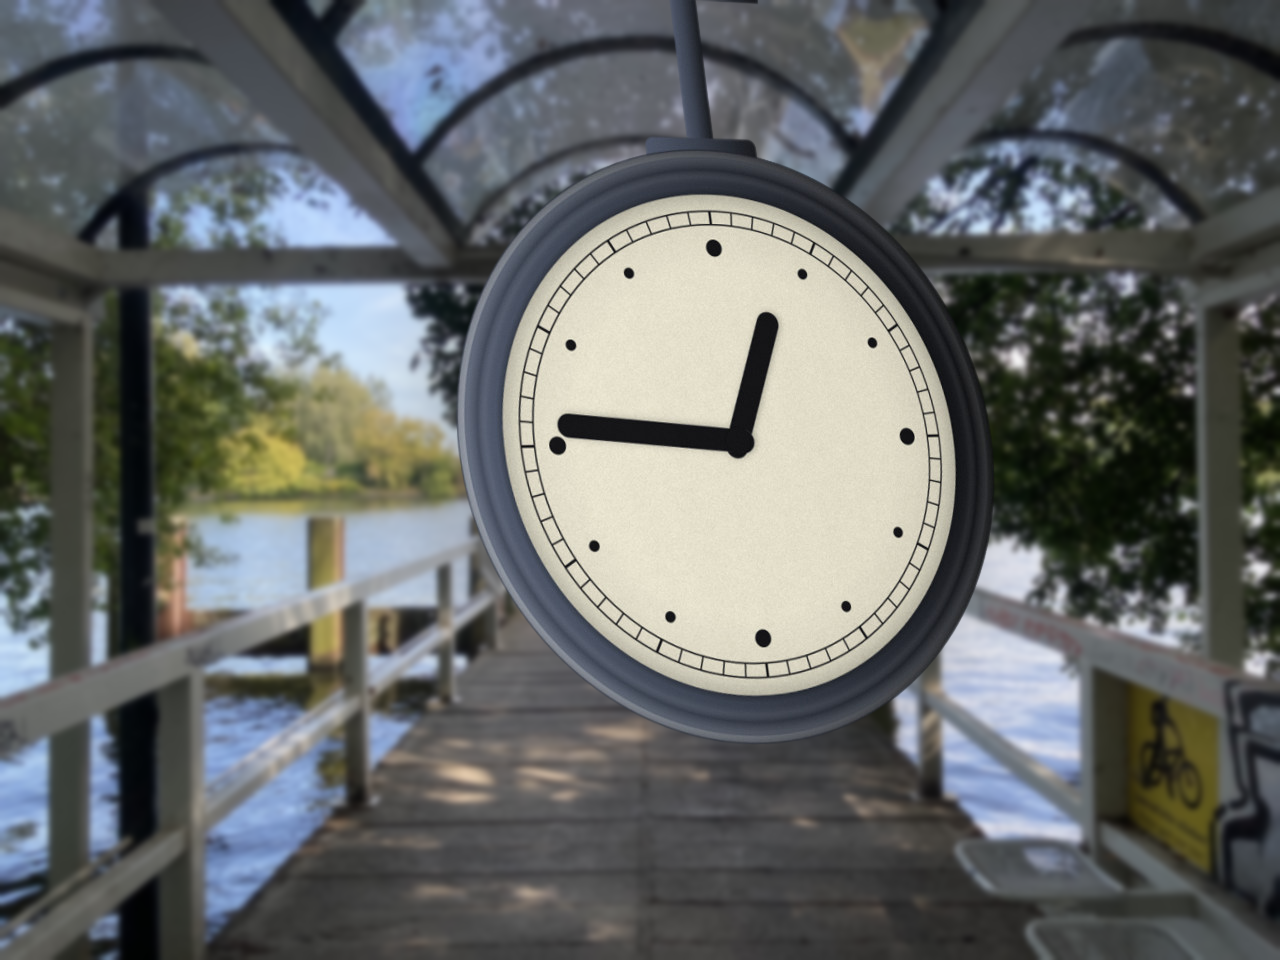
12:46
